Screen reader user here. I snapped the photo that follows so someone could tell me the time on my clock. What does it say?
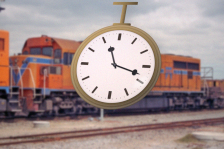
11:18
